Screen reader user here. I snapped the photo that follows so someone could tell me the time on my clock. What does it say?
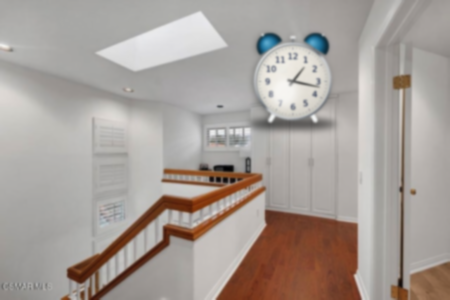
1:17
